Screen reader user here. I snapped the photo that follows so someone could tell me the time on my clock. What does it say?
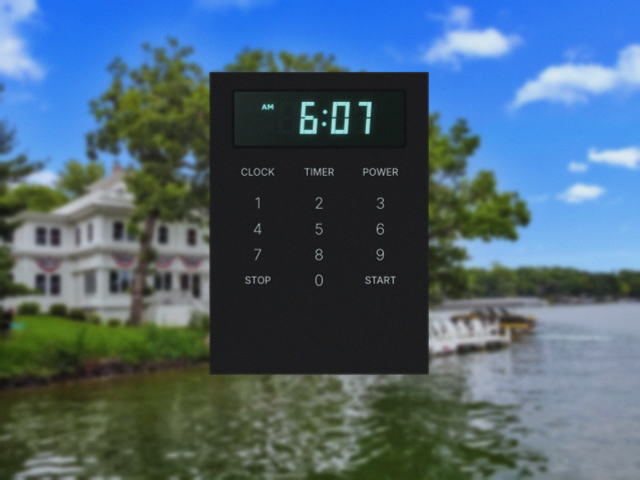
6:07
